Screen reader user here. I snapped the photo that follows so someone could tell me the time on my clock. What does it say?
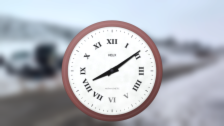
8:09
